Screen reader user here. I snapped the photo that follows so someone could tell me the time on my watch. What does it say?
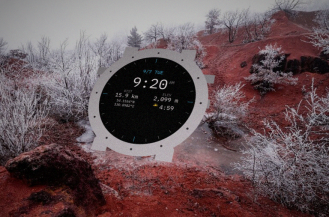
9:20
